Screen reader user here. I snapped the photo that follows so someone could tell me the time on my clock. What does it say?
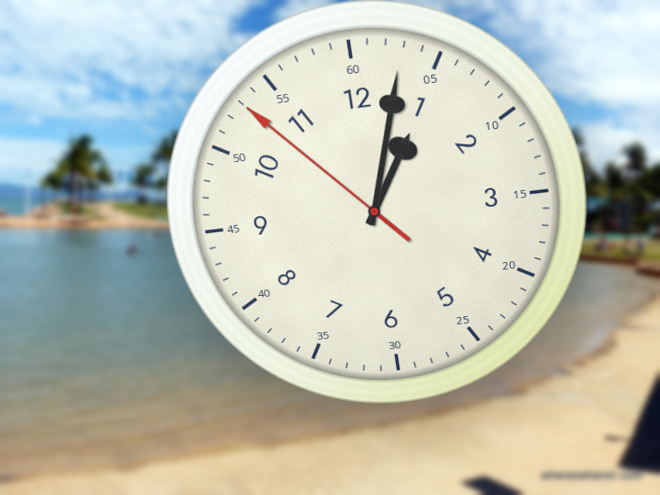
1:02:53
